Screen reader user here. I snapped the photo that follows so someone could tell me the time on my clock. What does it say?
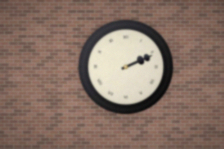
2:11
